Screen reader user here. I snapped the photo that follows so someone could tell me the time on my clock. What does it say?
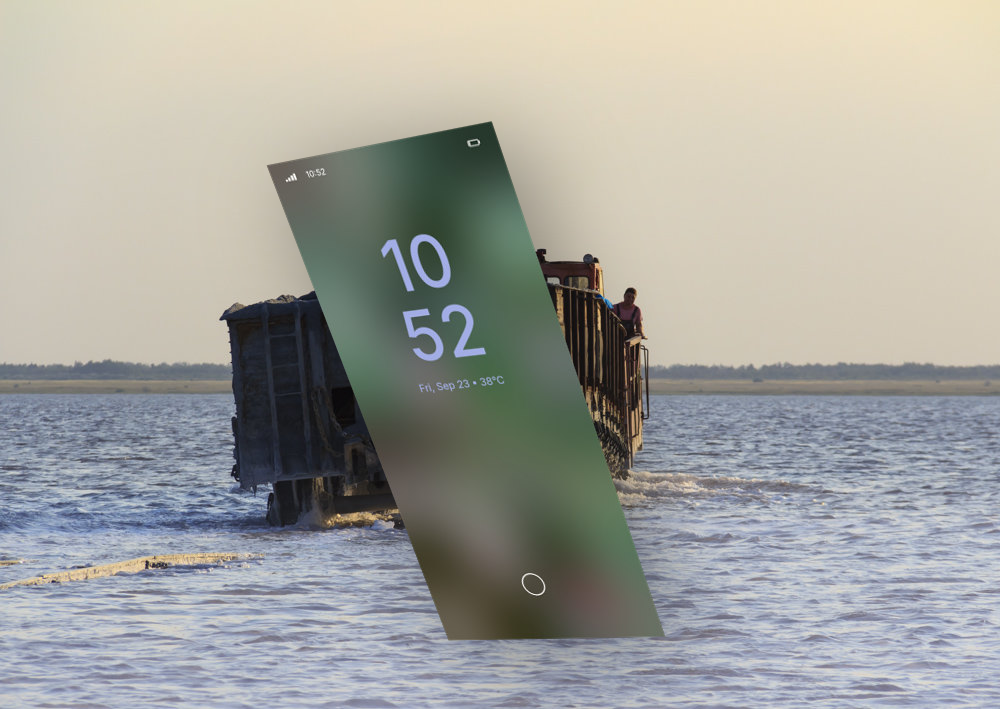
10:52
